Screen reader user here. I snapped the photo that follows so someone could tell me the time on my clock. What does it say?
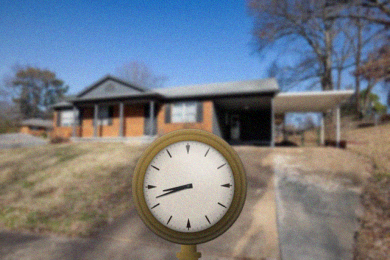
8:42
